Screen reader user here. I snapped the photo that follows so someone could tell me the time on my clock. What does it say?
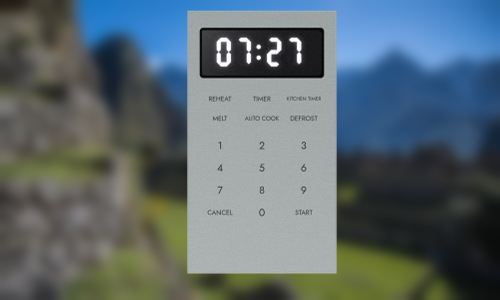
7:27
